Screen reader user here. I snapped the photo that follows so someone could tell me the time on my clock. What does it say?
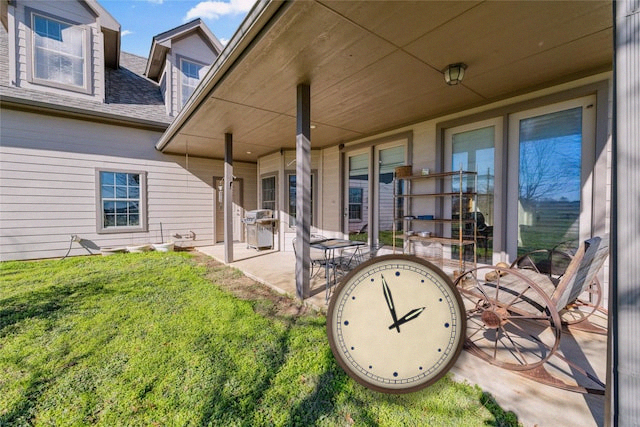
1:57
